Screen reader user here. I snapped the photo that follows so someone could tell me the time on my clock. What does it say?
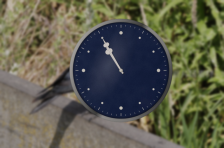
10:55
